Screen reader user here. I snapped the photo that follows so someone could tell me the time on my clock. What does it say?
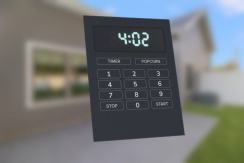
4:02
